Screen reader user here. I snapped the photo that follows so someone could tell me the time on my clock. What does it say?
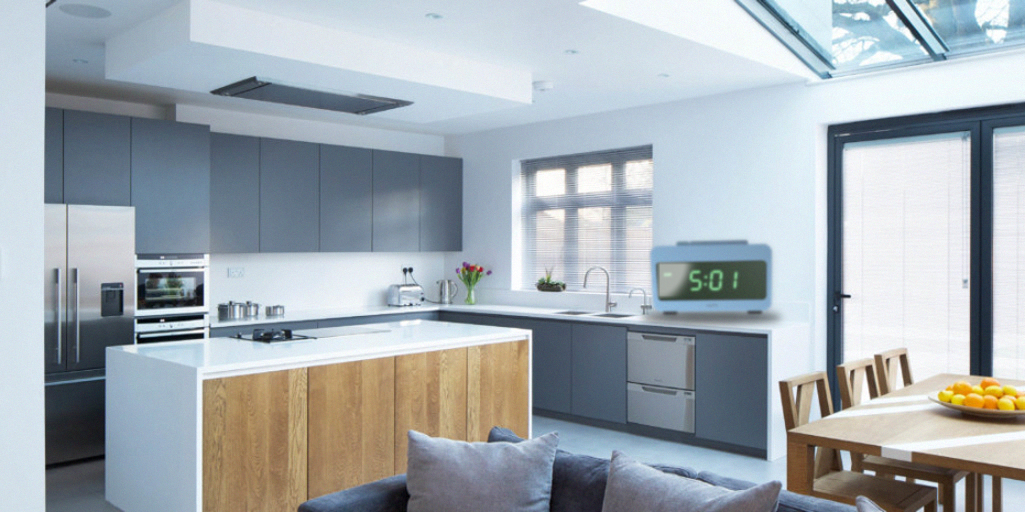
5:01
